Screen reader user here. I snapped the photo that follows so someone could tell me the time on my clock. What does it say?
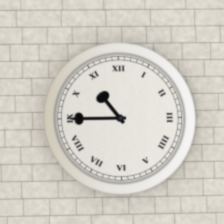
10:45
